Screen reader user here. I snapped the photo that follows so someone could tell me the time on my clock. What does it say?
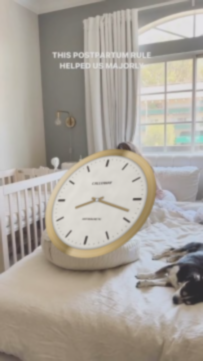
8:18
